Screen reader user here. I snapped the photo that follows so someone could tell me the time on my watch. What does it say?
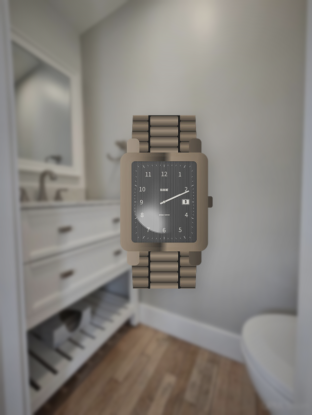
2:11
